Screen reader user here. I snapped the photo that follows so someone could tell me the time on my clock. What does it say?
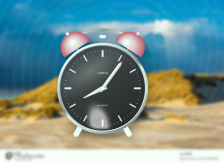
8:06
